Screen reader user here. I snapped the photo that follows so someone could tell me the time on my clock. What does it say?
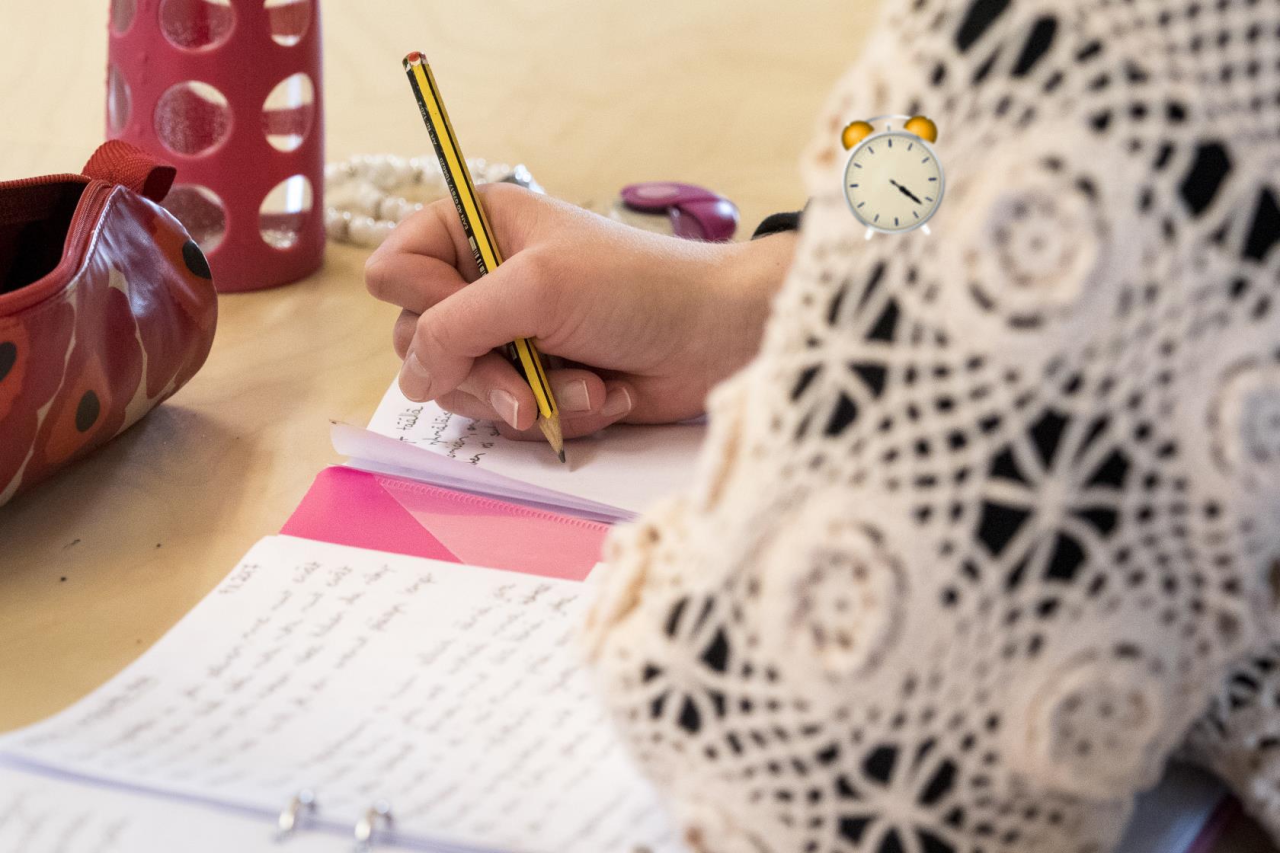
4:22
